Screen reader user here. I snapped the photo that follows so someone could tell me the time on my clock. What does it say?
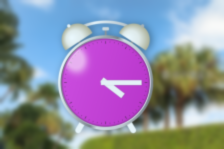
4:15
